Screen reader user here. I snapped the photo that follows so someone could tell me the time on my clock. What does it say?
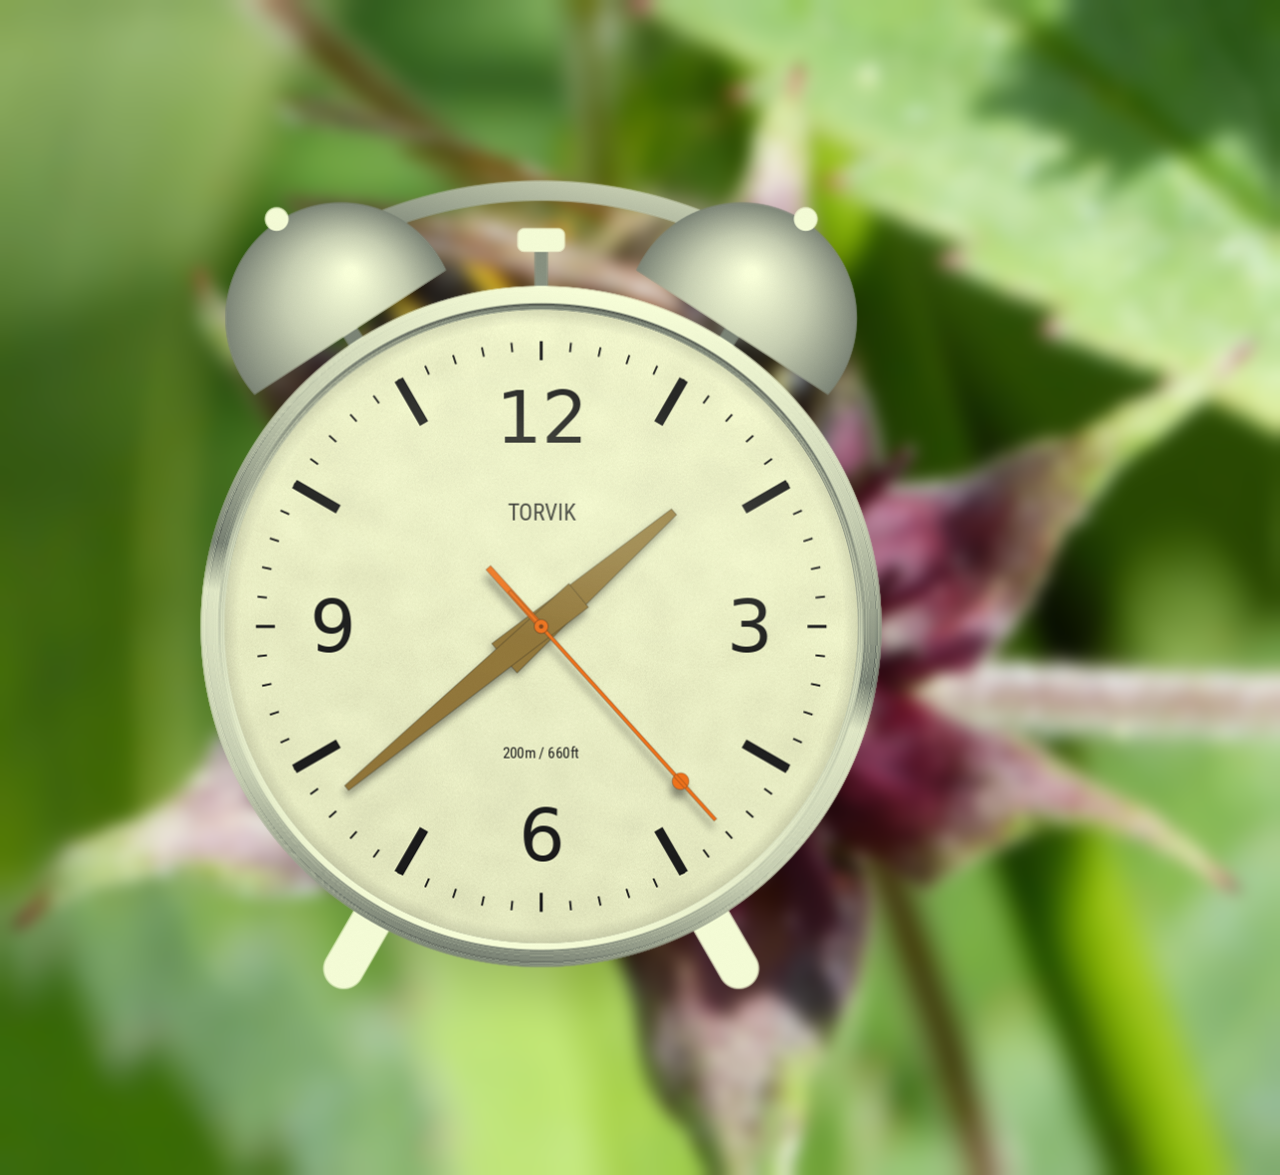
1:38:23
